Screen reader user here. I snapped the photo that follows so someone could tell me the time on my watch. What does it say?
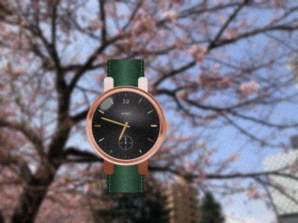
6:48
